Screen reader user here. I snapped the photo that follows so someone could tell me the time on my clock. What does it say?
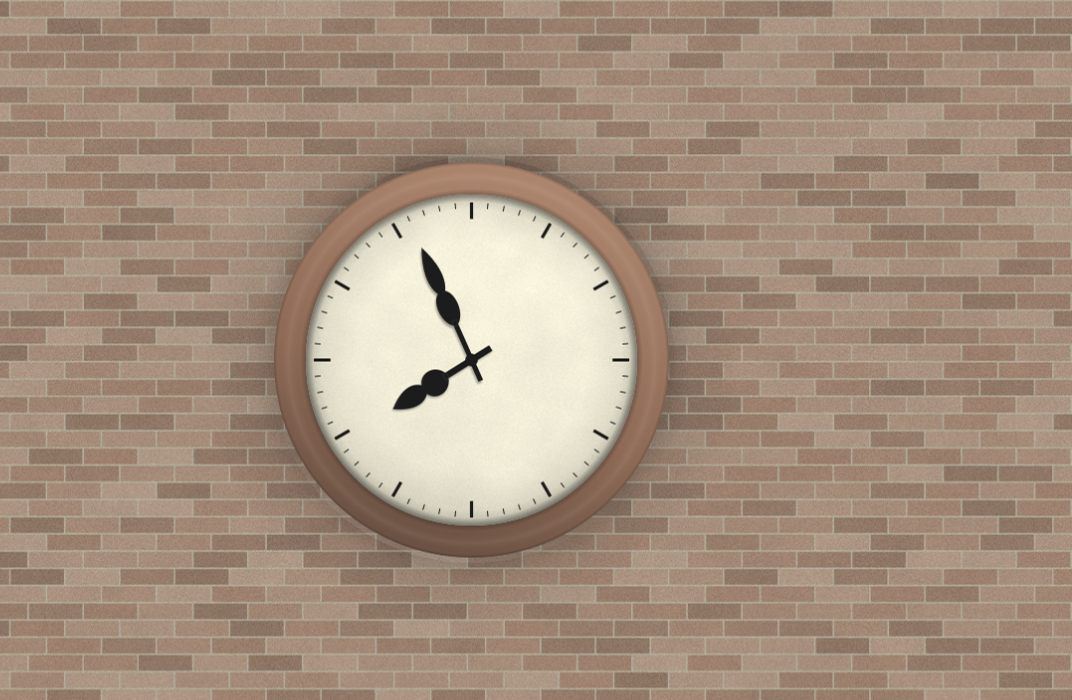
7:56
